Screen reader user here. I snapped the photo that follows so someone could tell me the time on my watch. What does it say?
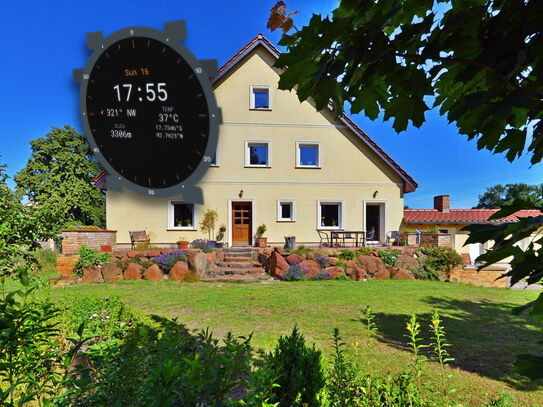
17:55
